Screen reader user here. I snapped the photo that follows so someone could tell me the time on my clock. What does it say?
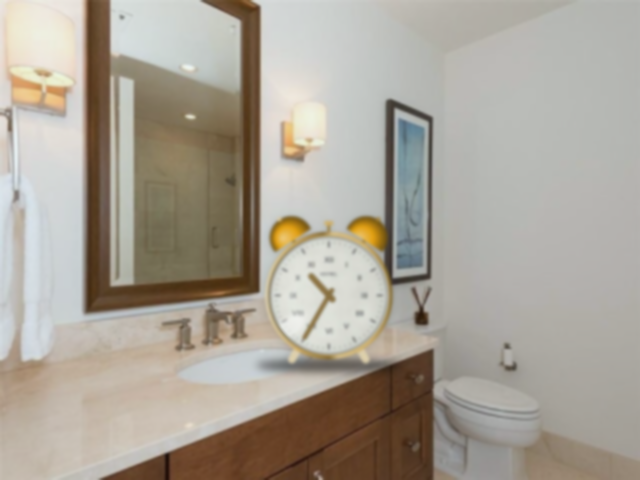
10:35
